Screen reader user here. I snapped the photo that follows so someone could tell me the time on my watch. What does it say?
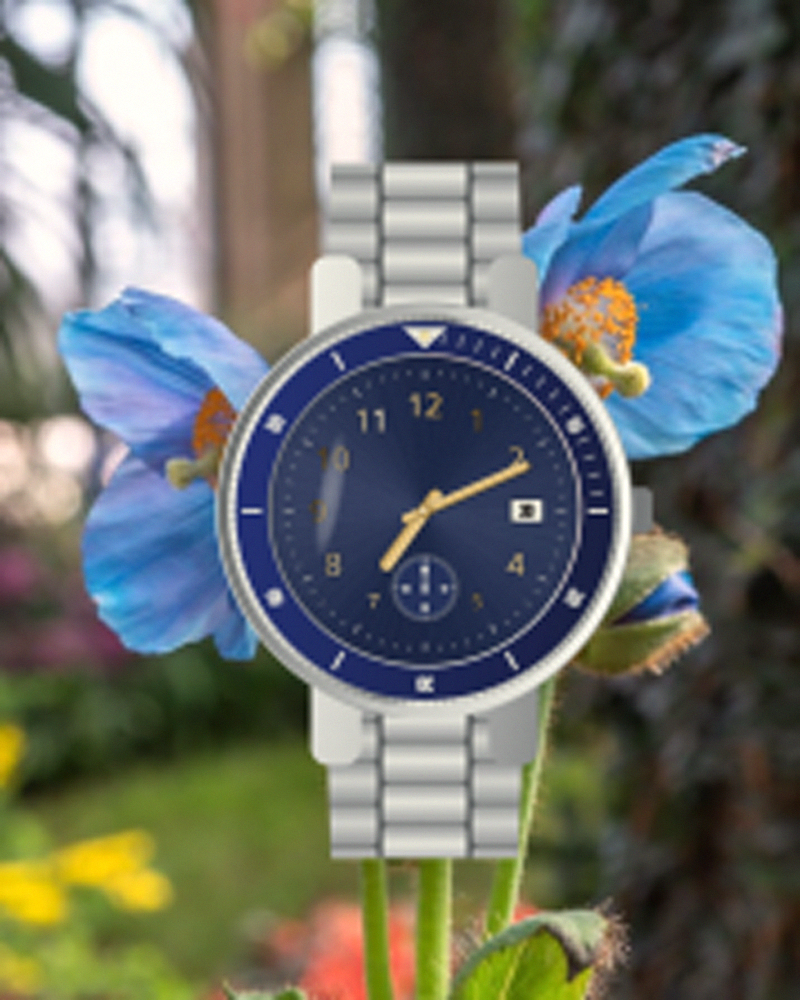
7:11
